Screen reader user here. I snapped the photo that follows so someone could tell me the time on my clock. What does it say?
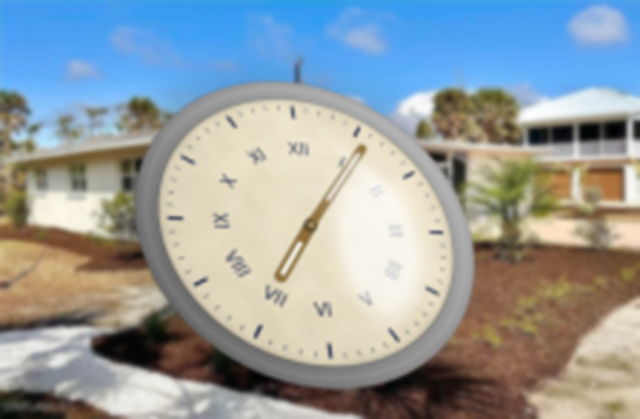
7:06
